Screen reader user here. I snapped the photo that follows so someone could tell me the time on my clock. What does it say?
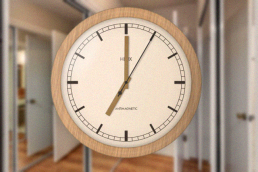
7:00:05
